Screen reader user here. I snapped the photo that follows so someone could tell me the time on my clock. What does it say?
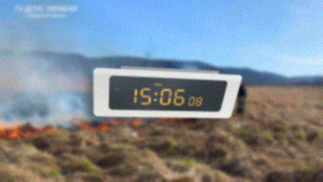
15:06
